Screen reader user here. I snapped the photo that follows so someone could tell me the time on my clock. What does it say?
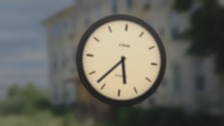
5:37
